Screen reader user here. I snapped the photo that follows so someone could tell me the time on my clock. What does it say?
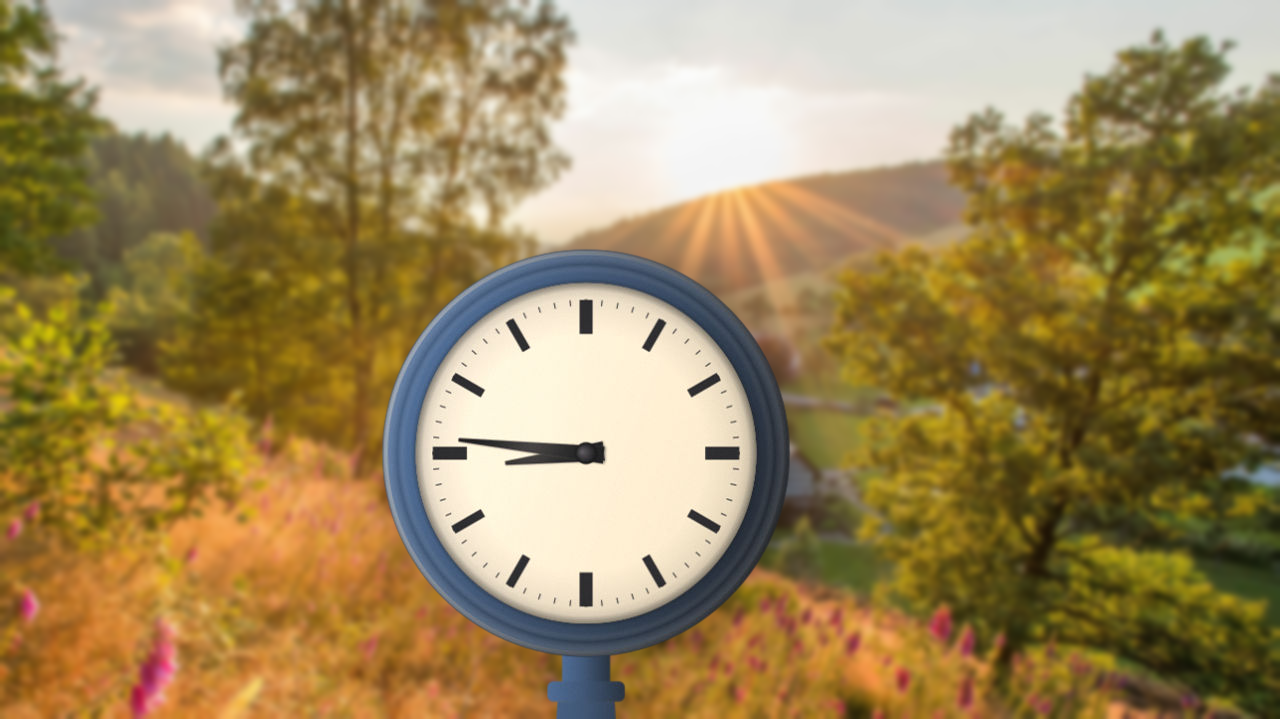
8:46
